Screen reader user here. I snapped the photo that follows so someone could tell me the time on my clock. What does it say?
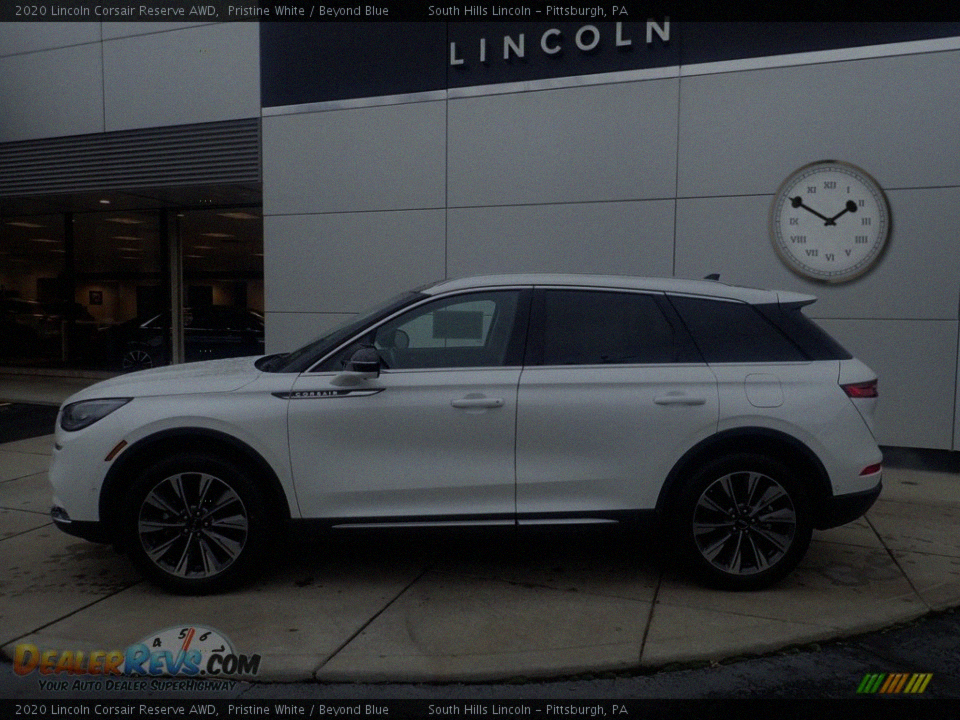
1:50
